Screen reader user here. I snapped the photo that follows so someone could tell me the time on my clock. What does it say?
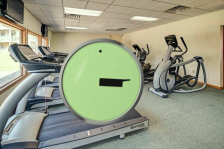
3:15
